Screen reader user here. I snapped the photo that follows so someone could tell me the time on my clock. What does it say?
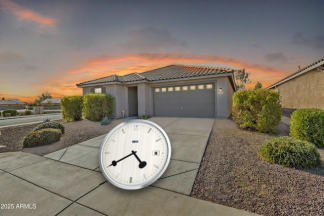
4:40
